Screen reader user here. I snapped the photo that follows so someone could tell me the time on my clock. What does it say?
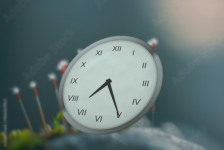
7:25
